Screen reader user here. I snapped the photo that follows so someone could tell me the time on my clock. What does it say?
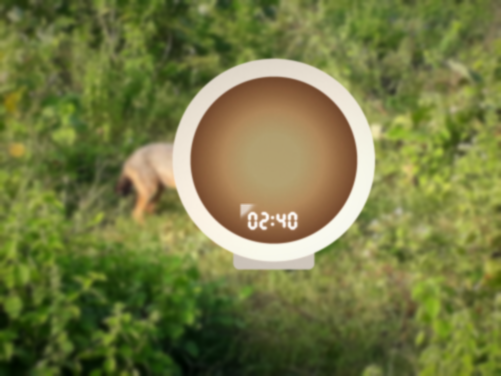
2:40
